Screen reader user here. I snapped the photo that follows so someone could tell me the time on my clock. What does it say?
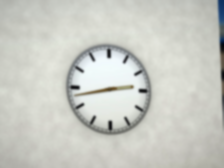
2:43
